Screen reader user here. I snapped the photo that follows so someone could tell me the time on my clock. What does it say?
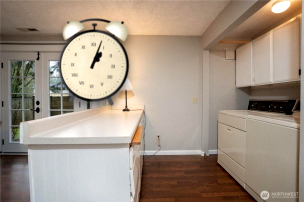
1:03
